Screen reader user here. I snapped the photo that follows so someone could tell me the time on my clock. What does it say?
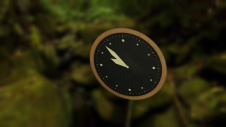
9:53
